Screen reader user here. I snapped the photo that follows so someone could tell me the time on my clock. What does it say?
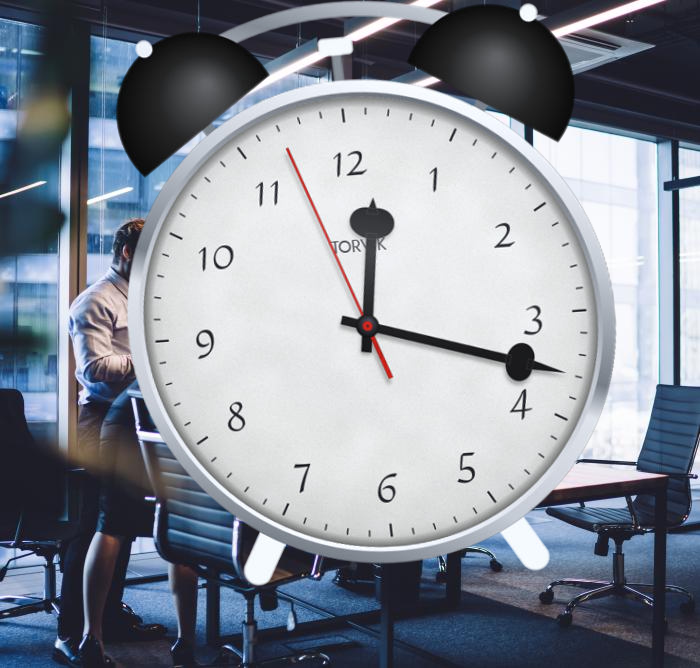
12:17:57
